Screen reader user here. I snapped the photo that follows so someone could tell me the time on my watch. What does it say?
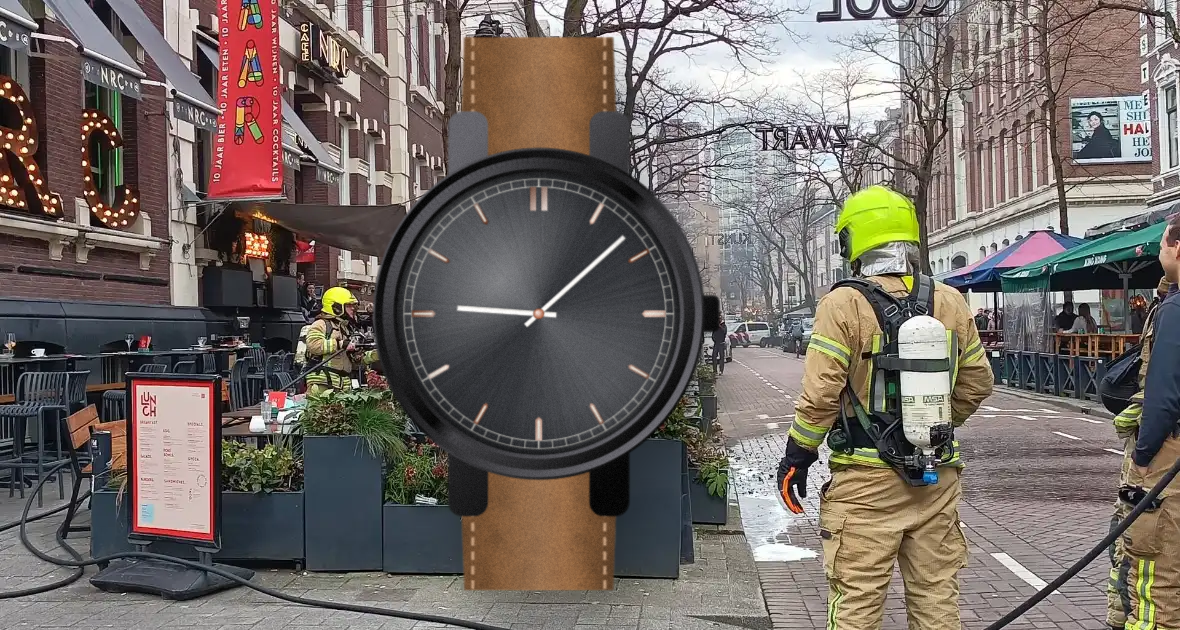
9:08
